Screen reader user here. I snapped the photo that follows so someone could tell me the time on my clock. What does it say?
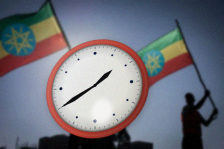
1:40
